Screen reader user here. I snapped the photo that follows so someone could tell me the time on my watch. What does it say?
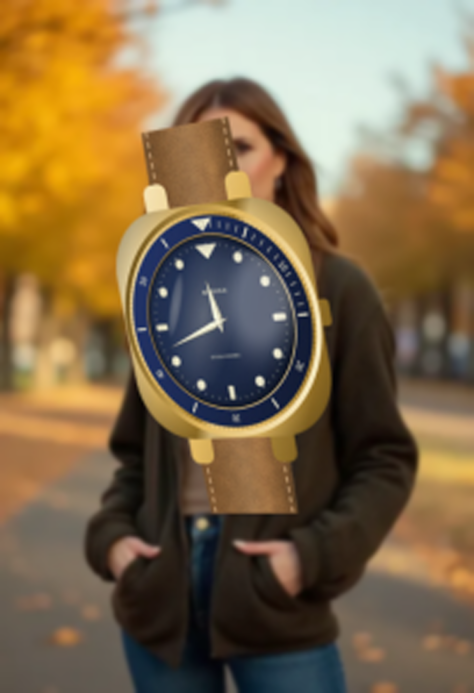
11:42
